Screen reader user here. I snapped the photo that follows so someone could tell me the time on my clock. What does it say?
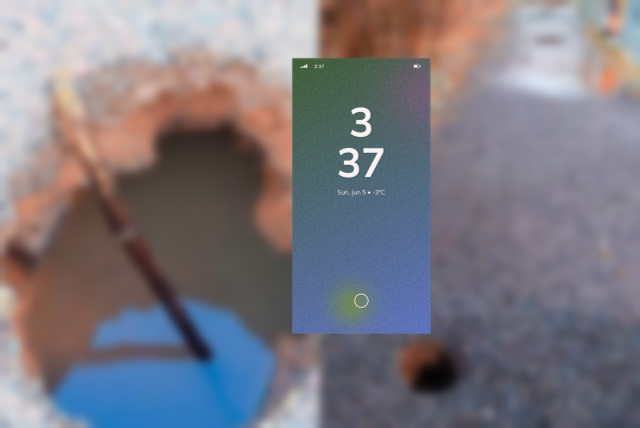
3:37
